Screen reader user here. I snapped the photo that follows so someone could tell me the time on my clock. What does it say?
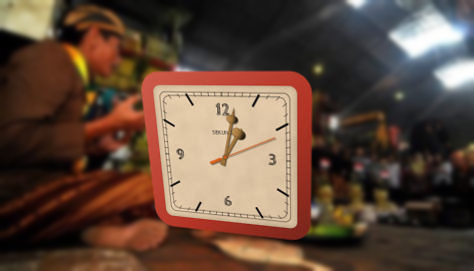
1:02:11
